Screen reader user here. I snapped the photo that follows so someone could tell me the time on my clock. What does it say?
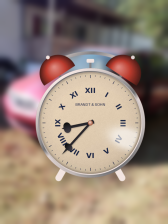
8:37
